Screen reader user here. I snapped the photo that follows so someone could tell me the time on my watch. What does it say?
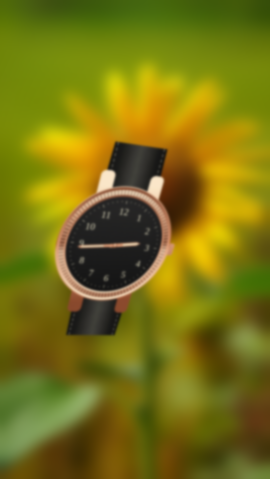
2:44
